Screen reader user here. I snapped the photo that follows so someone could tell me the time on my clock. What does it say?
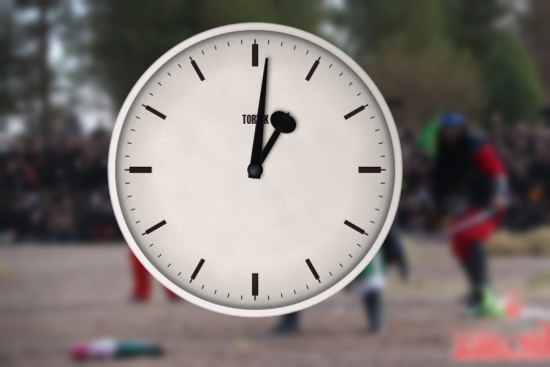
1:01
